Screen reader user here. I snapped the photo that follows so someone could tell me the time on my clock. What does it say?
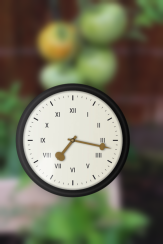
7:17
